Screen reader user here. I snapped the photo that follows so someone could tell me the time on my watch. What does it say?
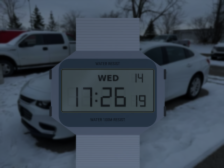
17:26:19
